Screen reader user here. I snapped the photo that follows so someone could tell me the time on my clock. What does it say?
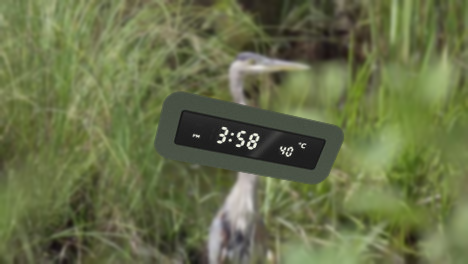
3:58
